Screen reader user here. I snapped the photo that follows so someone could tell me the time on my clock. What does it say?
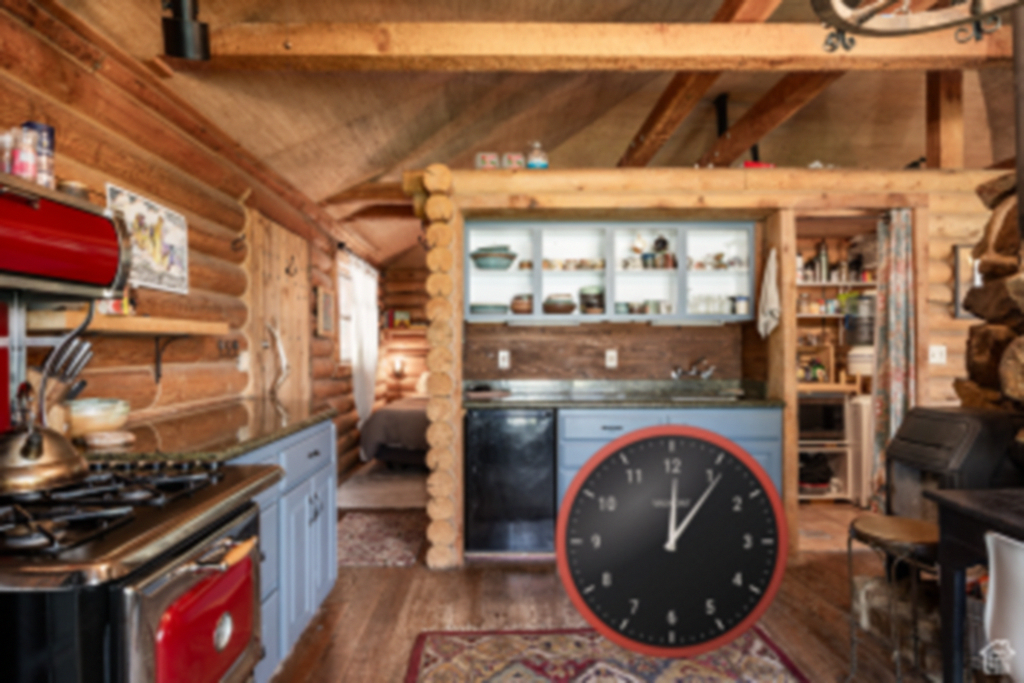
12:06
